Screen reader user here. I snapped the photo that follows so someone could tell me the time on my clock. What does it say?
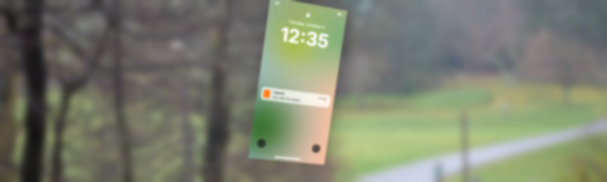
12:35
